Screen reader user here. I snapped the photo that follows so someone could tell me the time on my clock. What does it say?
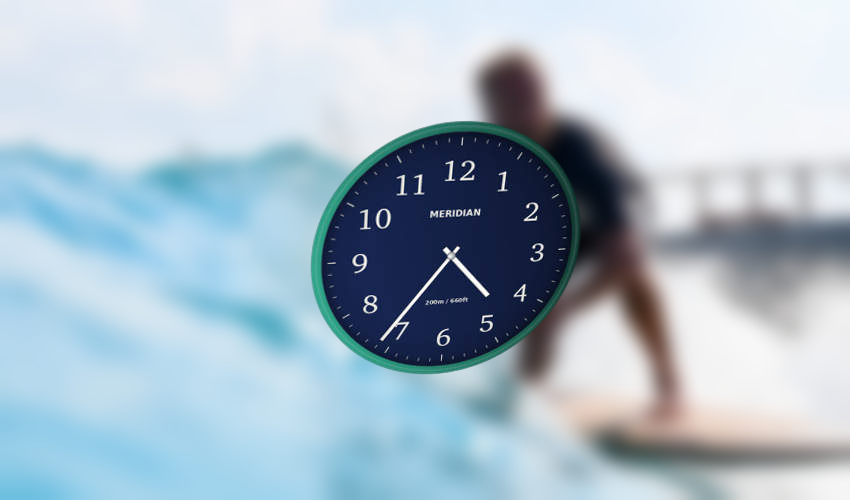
4:36
